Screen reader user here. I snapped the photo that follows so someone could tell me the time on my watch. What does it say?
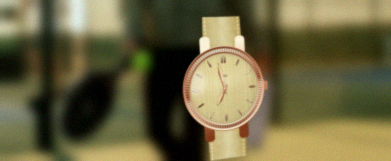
6:58
